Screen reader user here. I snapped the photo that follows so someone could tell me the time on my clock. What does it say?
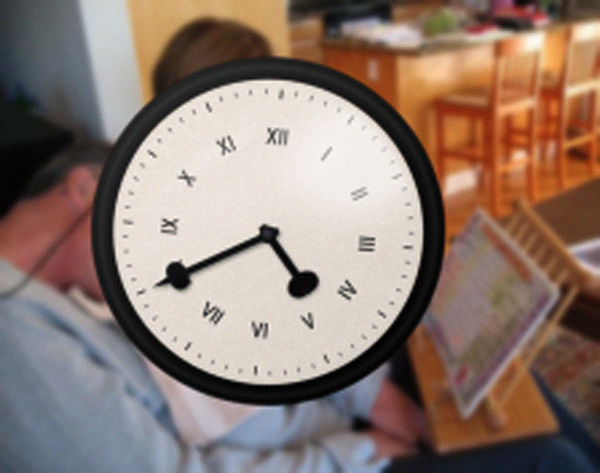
4:40
